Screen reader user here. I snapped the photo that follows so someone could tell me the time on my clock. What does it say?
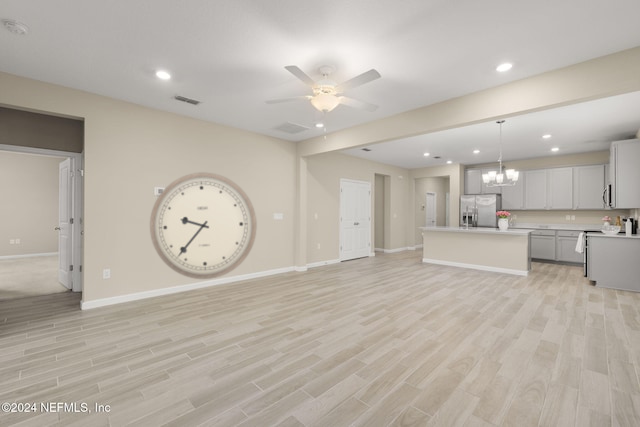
9:37
